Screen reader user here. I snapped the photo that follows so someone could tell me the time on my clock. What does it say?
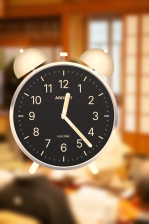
12:23
